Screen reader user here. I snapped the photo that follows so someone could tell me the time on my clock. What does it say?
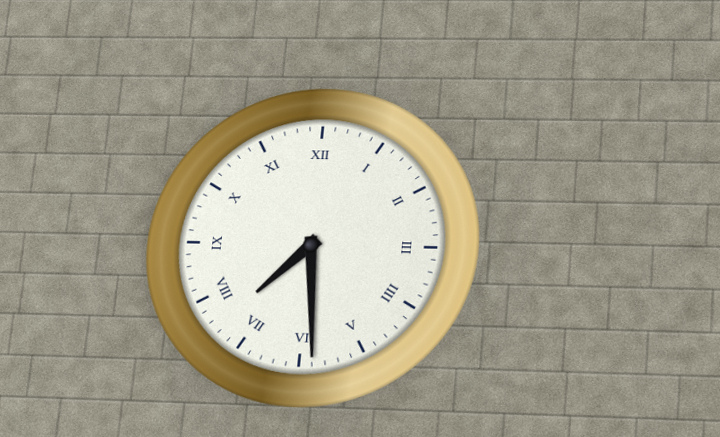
7:29
